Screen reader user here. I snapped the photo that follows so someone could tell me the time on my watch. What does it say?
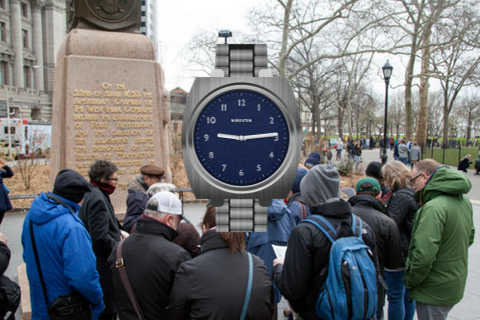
9:14
